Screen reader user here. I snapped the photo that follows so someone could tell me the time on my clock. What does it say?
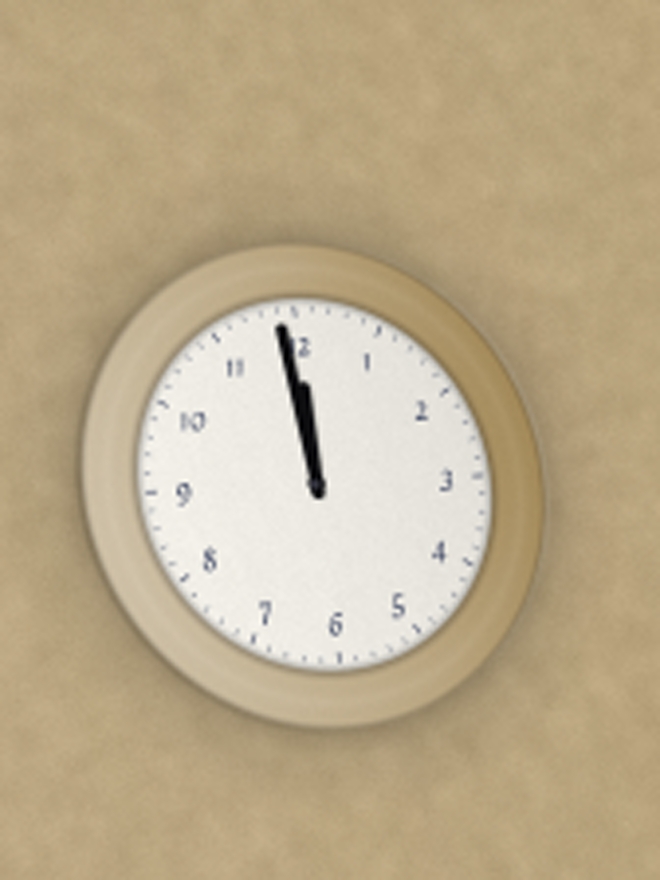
11:59
